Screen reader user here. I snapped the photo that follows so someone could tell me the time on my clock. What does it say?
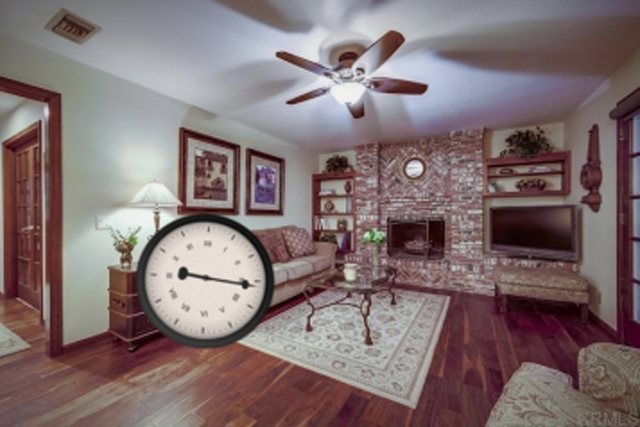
9:16
